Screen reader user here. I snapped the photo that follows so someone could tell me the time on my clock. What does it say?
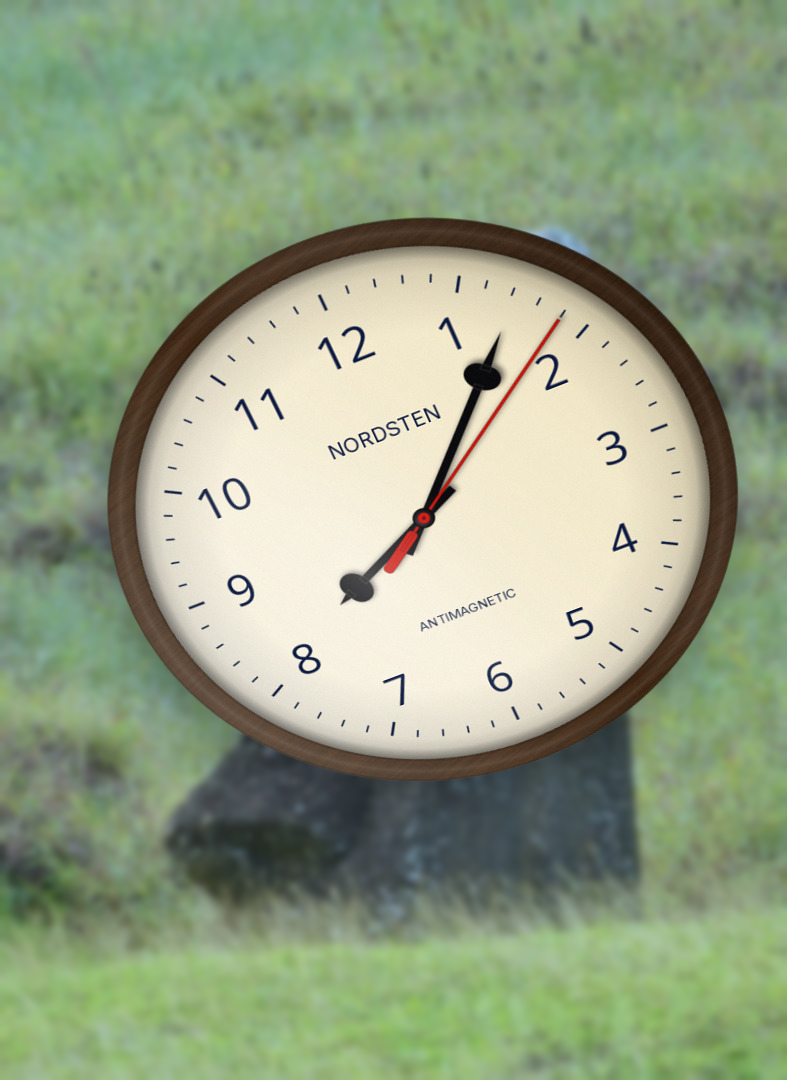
8:07:09
